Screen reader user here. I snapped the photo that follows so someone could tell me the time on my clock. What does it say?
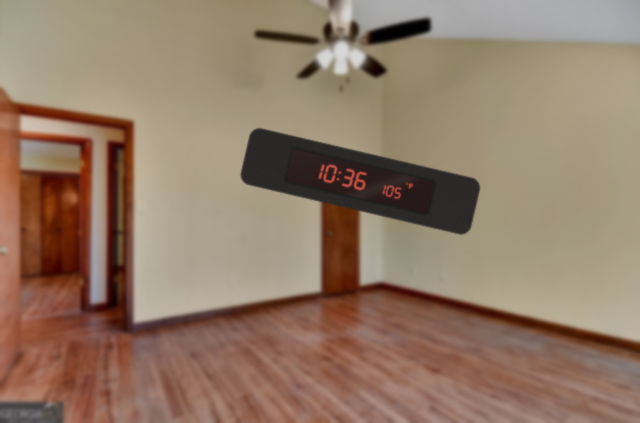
10:36
